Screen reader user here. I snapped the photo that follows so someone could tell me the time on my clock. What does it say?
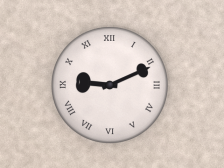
9:11
